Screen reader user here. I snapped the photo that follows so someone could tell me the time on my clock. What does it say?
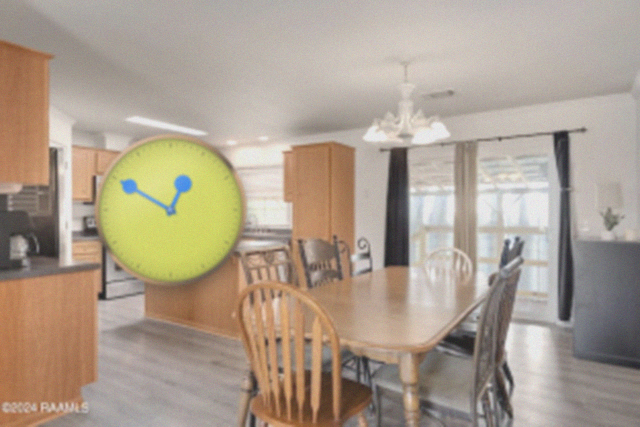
12:50
